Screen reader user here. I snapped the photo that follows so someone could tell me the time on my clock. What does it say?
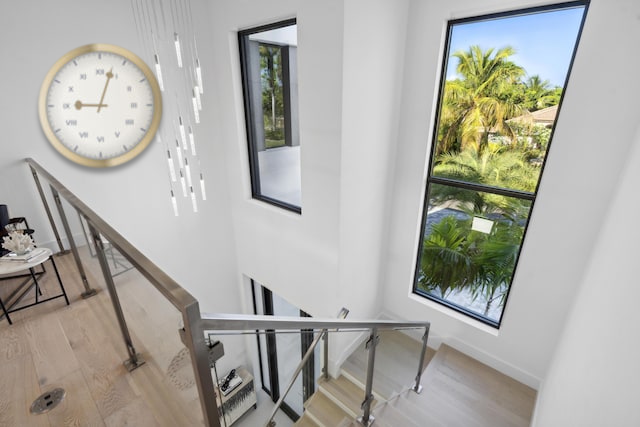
9:03
